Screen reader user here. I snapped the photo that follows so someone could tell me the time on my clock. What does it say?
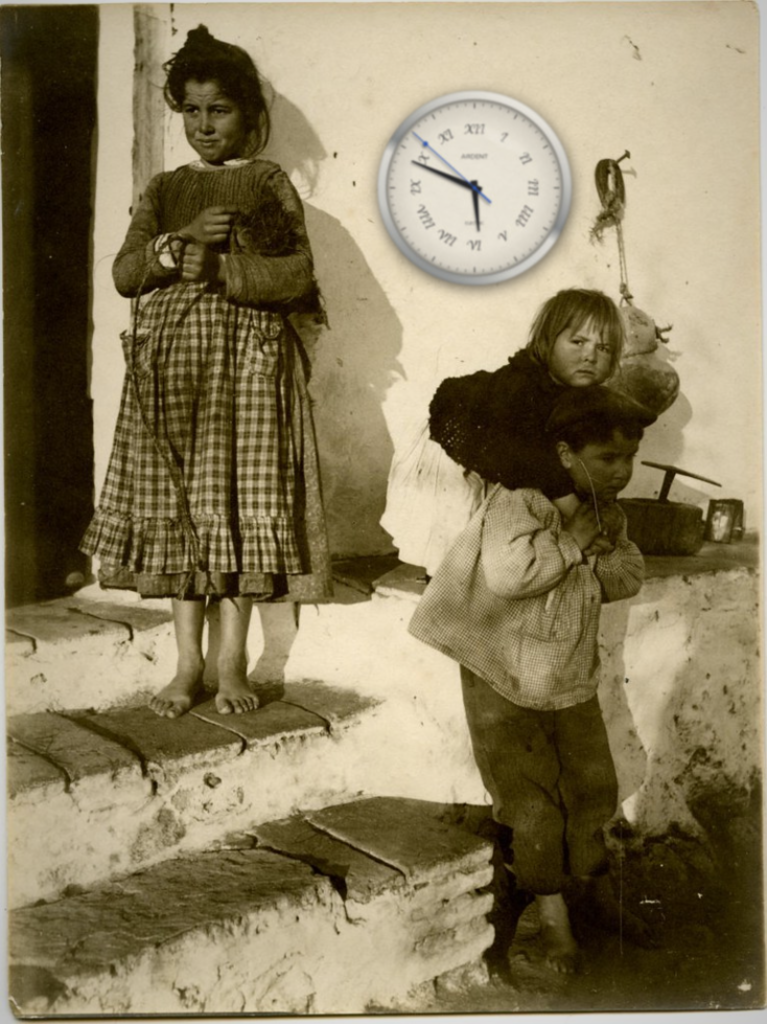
5:48:52
